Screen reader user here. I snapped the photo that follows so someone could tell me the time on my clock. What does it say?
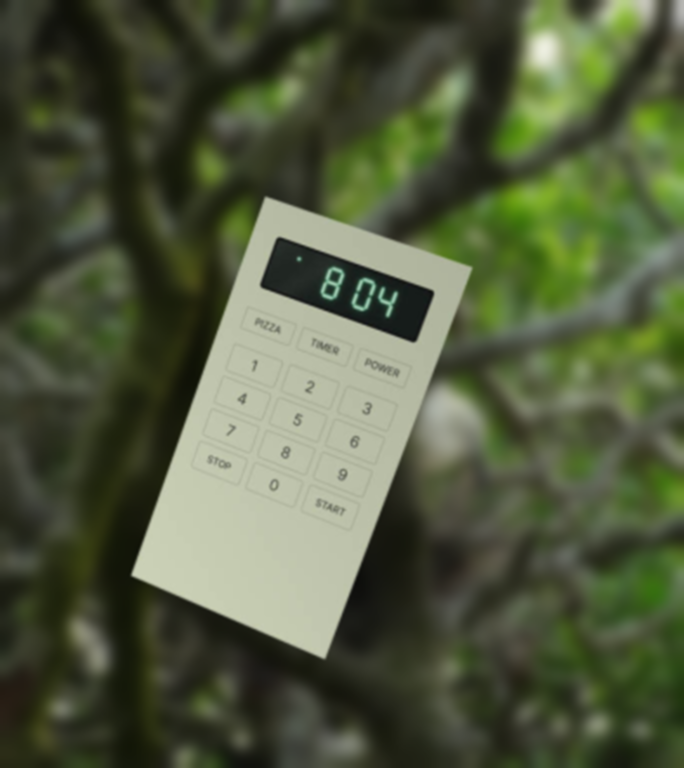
8:04
